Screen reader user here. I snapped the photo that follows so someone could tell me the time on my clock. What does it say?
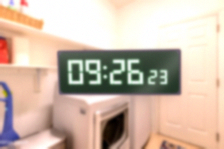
9:26:23
